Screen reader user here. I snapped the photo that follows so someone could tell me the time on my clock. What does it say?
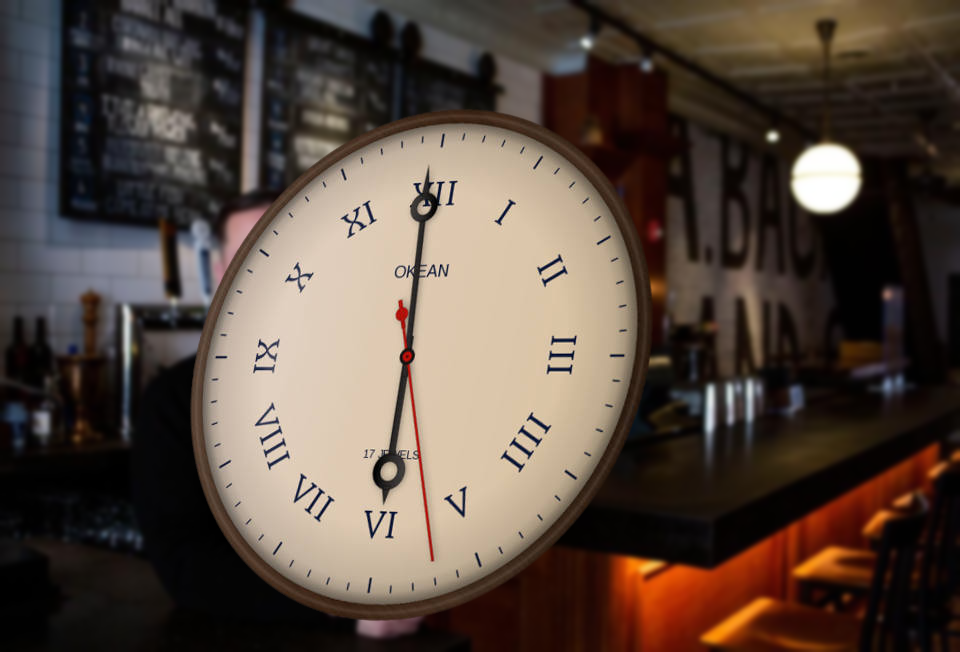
5:59:27
